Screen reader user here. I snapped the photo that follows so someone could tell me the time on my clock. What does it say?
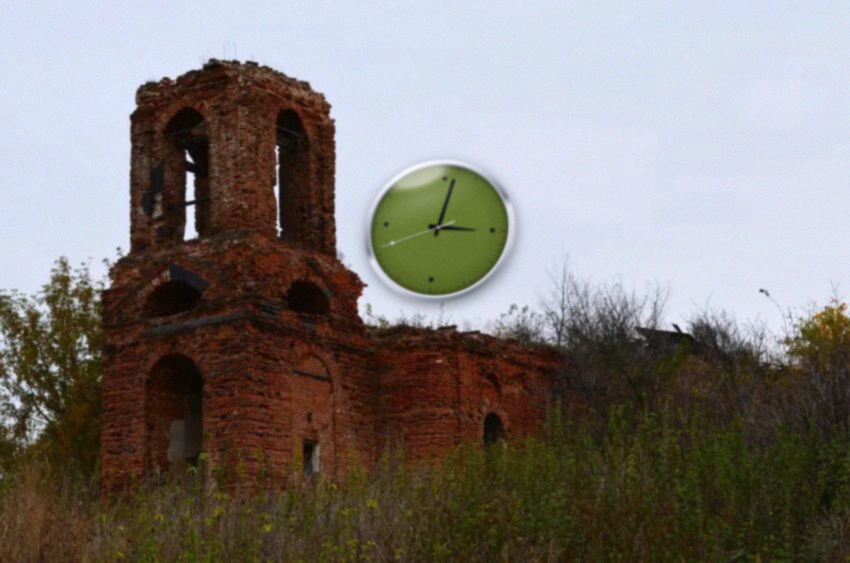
3:01:41
